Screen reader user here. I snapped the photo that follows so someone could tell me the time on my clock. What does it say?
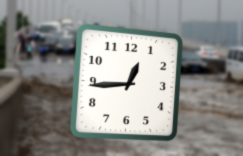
12:44
